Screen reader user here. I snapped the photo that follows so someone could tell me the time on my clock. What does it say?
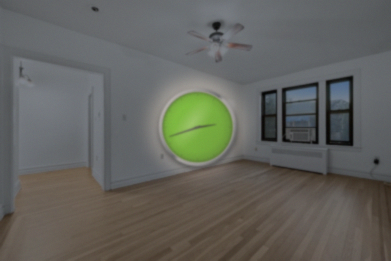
2:42
